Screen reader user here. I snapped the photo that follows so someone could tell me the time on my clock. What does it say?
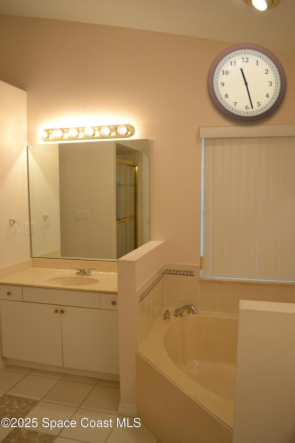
11:28
